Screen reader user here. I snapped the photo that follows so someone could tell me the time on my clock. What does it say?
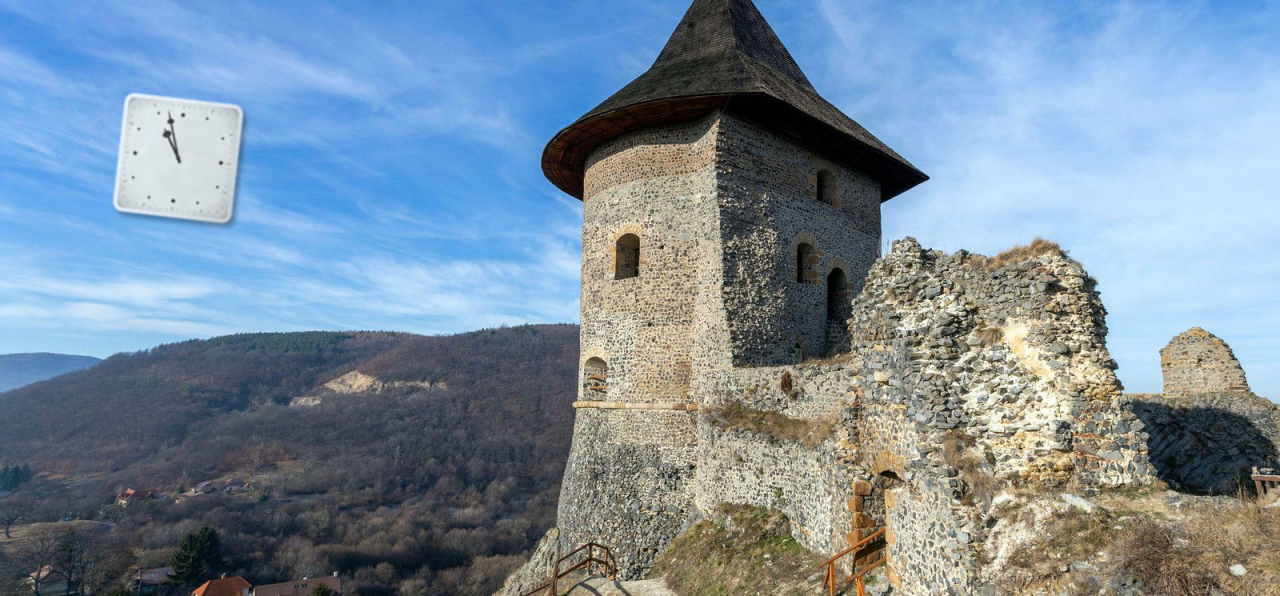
10:57
